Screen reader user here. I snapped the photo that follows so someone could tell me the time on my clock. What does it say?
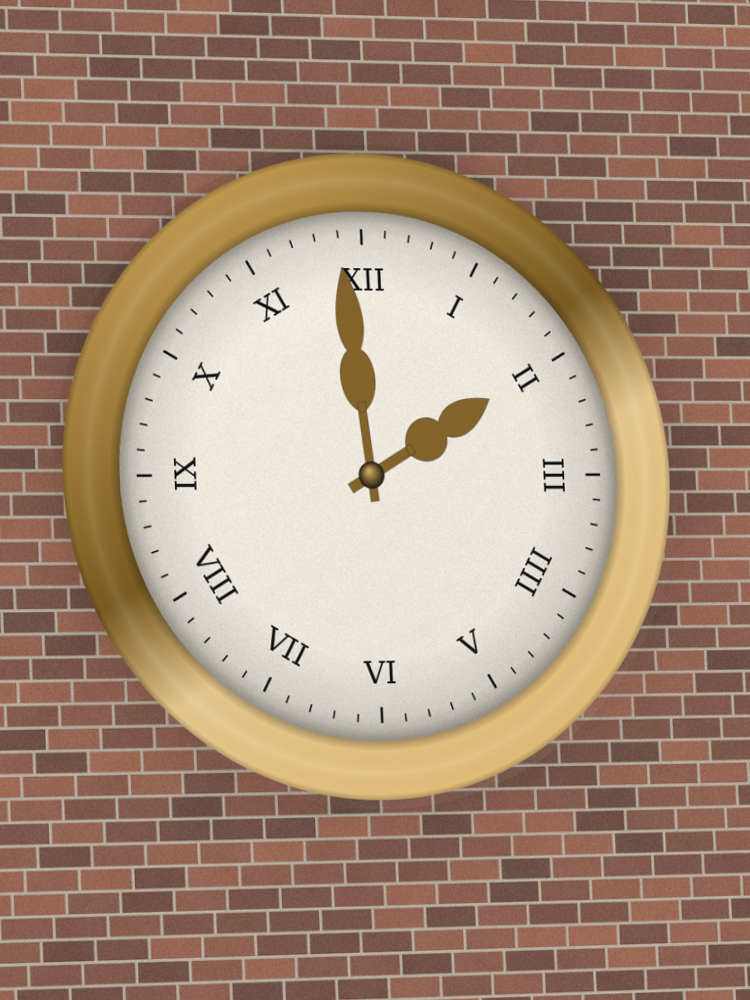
1:59
